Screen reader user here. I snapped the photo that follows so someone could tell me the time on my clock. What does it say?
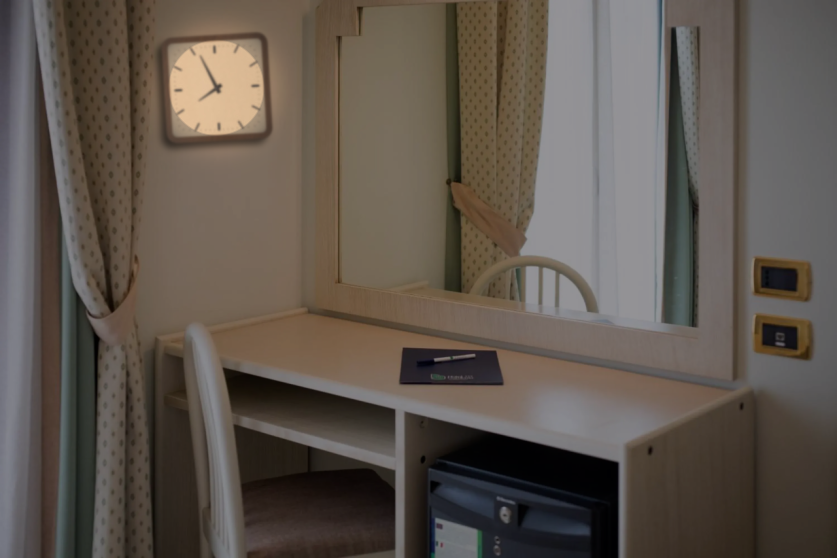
7:56
